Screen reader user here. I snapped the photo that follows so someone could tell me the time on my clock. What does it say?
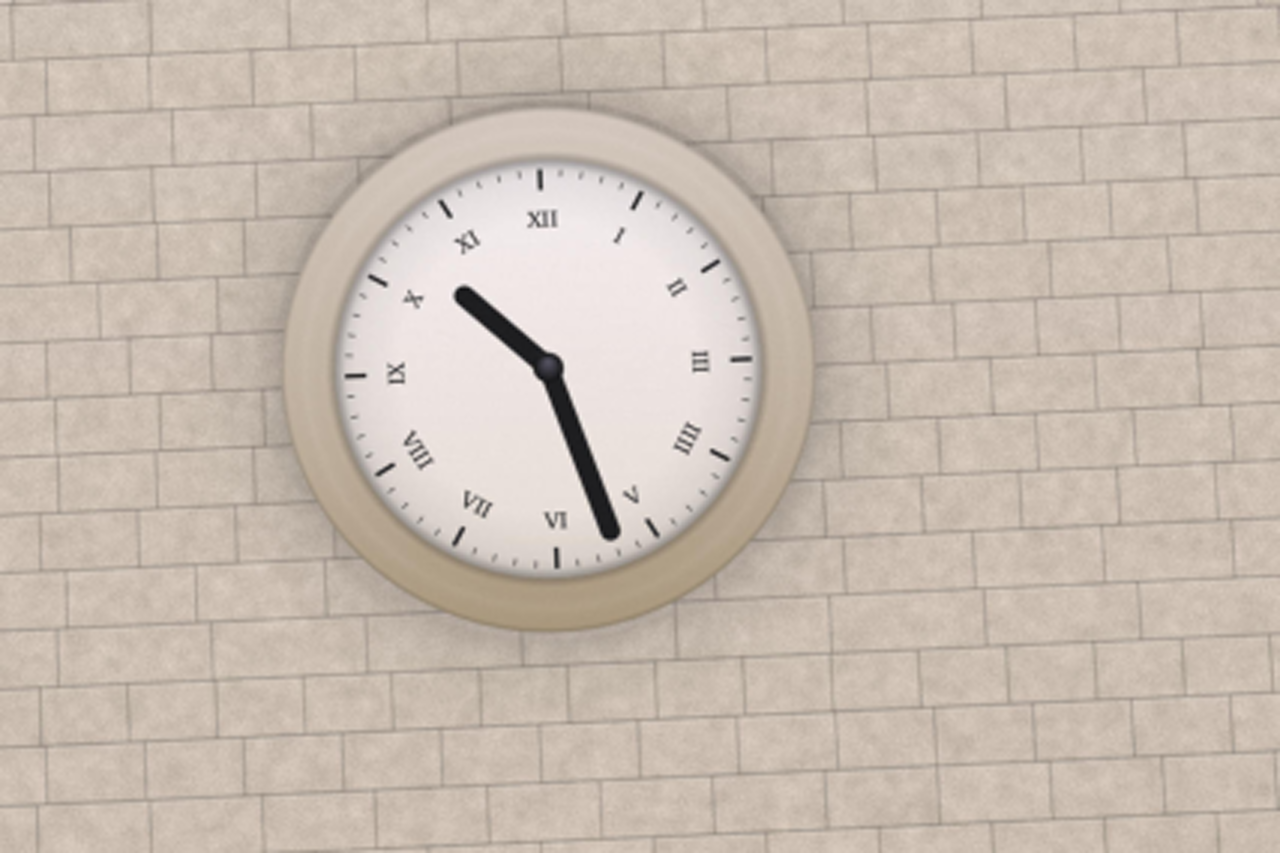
10:27
